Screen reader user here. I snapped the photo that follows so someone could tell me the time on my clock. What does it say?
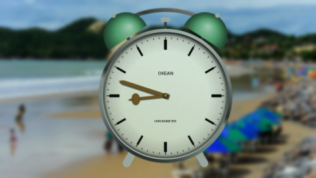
8:48
